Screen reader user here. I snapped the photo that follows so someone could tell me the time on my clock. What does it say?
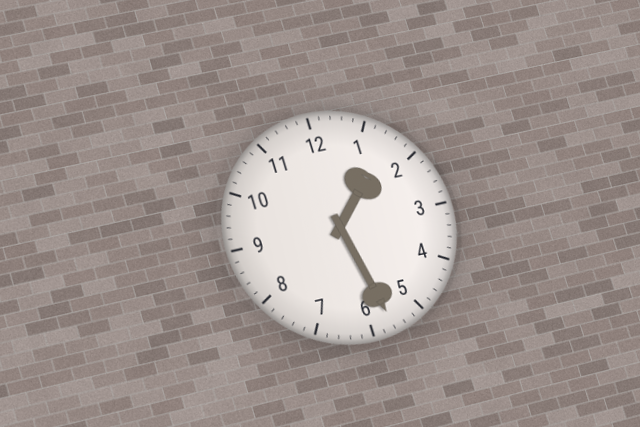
1:28
